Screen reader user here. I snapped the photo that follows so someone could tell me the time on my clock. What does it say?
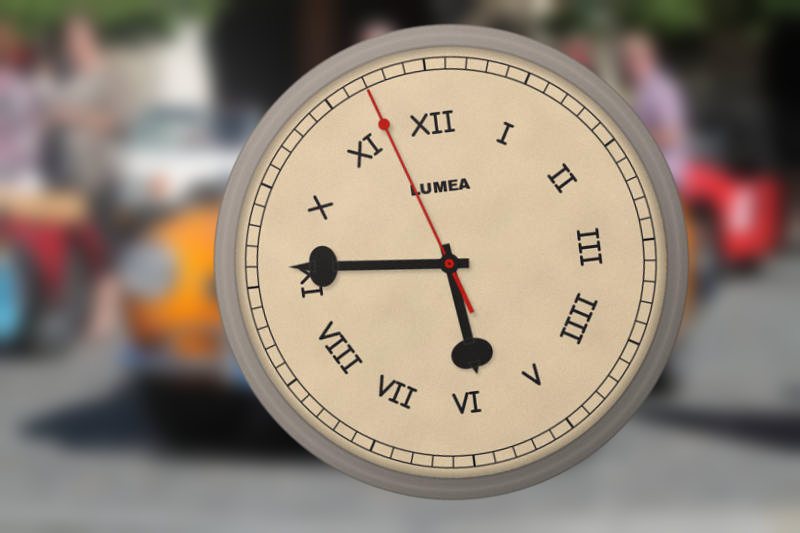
5:45:57
